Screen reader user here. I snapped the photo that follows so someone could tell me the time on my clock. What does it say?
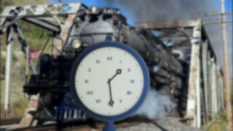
1:29
